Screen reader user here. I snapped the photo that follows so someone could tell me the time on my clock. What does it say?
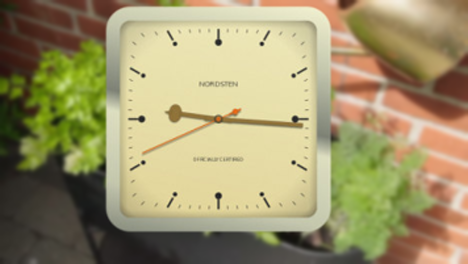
9:15:41
